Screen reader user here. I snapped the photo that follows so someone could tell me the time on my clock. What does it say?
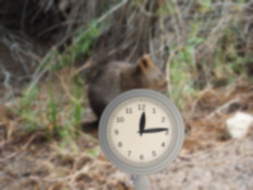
12:14
